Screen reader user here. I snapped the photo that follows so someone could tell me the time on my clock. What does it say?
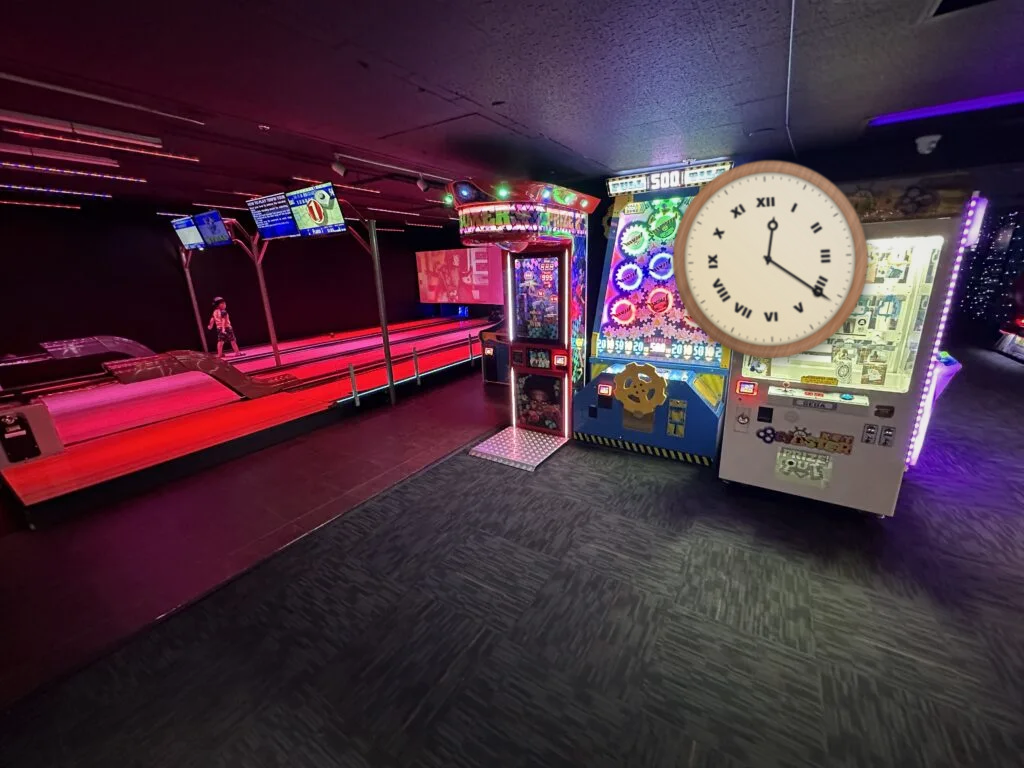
12:21
